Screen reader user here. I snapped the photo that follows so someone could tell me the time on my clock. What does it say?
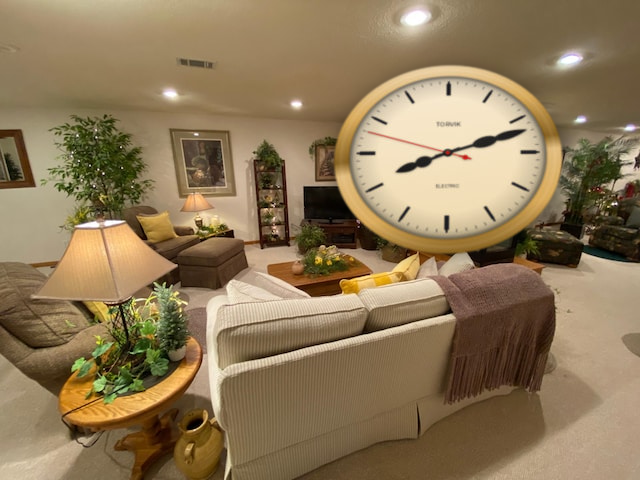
8:11:48
